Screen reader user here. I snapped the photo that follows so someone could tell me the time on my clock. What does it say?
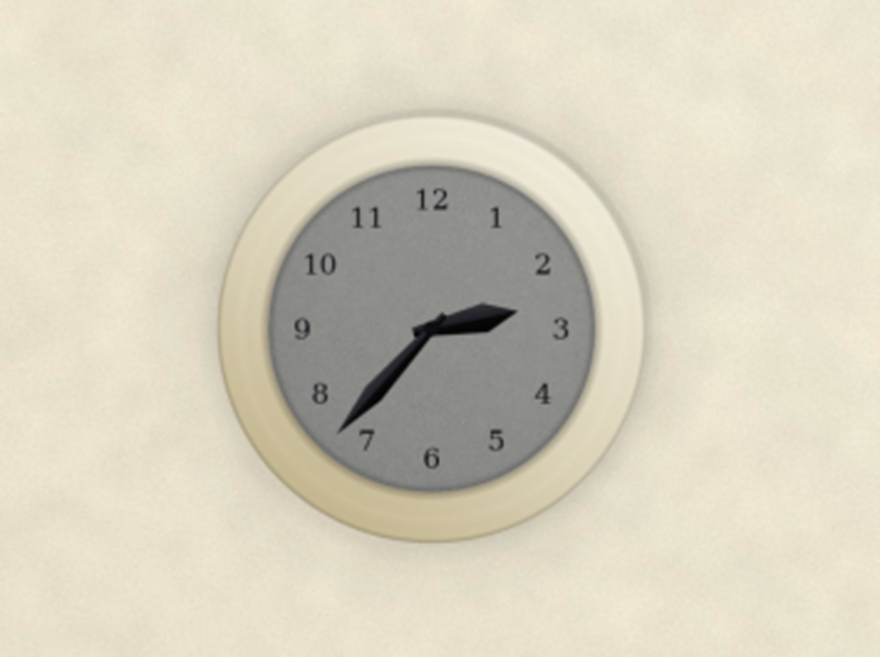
2:37
